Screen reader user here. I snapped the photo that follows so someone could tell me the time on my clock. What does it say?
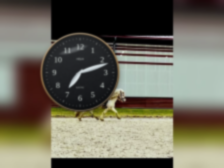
7:12
